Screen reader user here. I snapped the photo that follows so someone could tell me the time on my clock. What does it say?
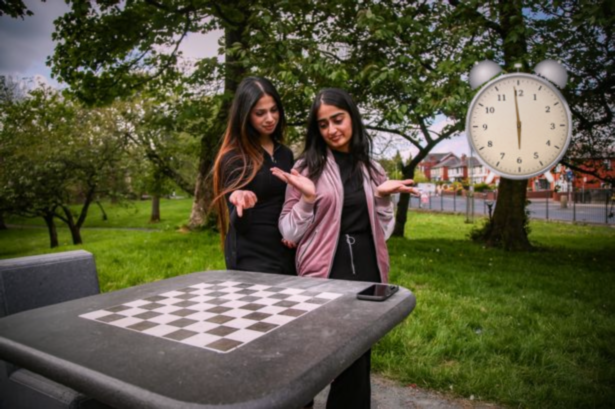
5:59
